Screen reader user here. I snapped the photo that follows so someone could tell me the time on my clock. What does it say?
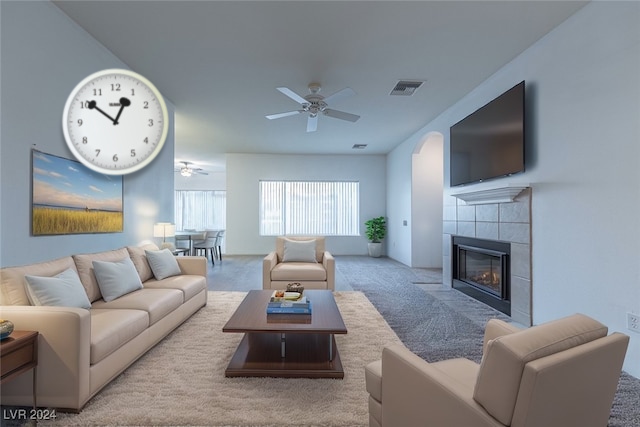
12:51
